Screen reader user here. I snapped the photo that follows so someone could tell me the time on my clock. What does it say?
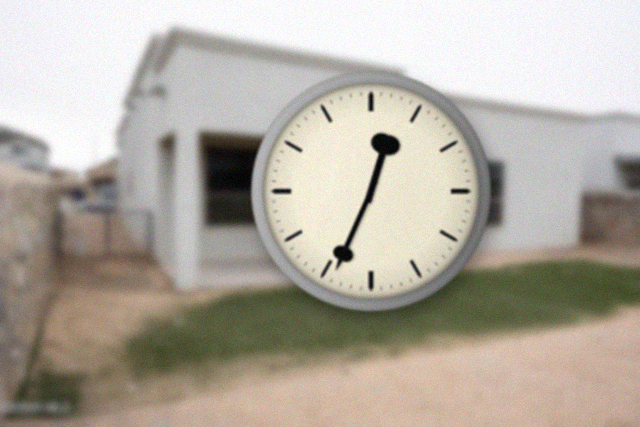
12:34
